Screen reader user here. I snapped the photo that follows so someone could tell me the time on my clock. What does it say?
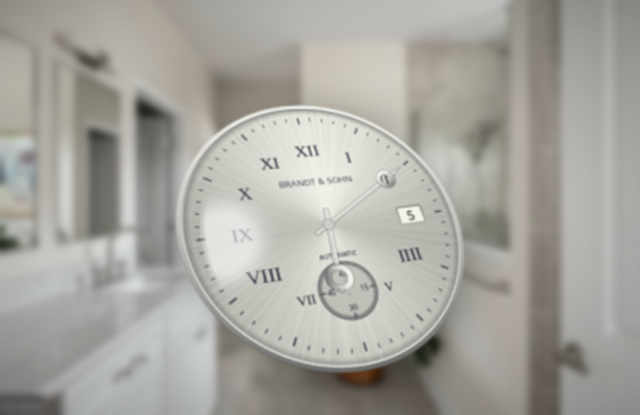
6:10
